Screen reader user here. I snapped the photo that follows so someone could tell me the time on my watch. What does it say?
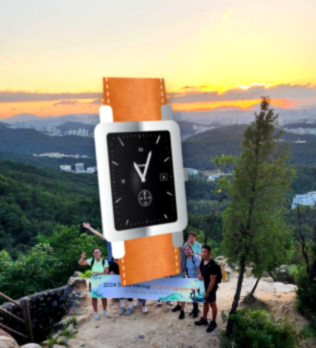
11:04
